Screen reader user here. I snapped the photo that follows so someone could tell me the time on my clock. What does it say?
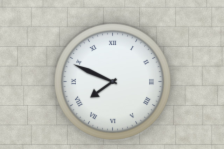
7:49
